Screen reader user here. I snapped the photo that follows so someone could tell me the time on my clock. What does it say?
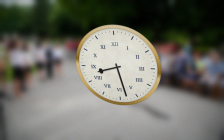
8:28
